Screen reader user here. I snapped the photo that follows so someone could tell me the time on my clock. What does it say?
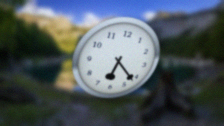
6:22
